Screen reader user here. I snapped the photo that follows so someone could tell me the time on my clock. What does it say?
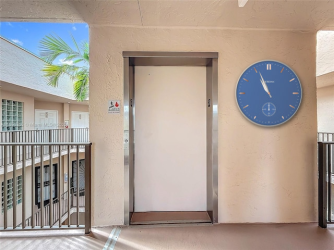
10:56
